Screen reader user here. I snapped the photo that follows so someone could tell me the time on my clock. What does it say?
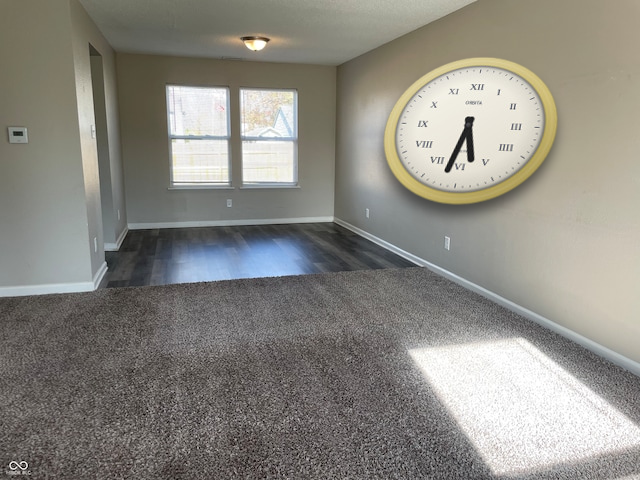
5:32
